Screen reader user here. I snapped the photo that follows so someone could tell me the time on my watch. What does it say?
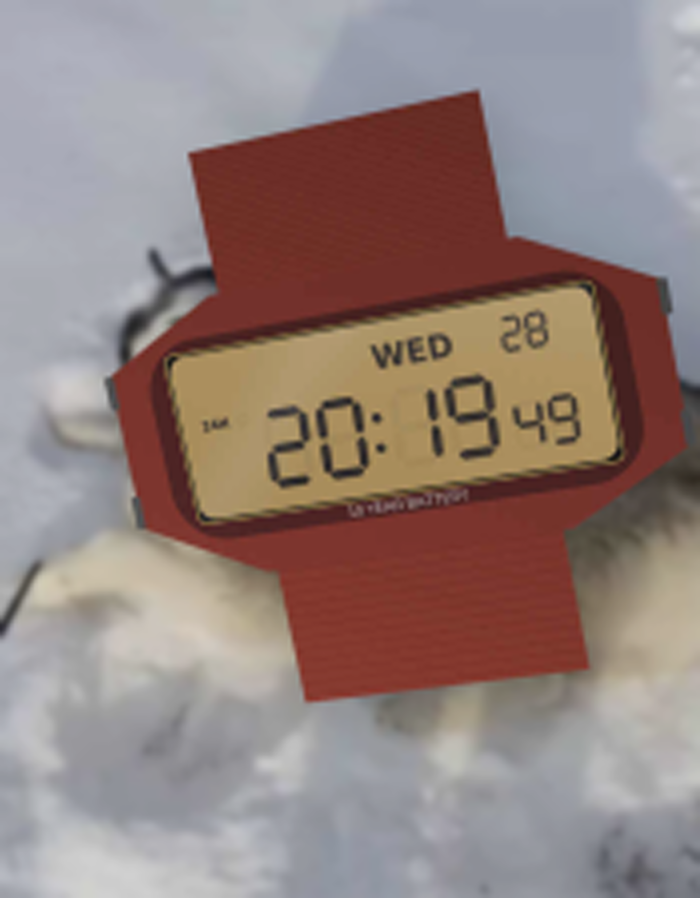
20:19:49
